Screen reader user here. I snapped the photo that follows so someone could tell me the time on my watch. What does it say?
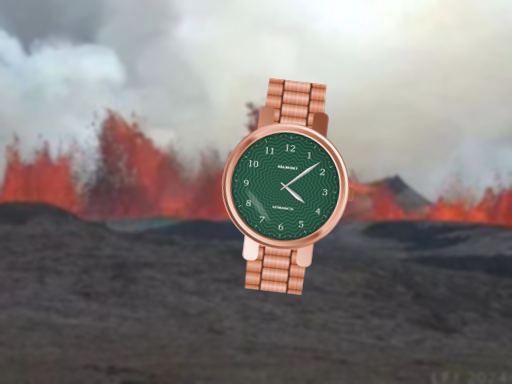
4:08
